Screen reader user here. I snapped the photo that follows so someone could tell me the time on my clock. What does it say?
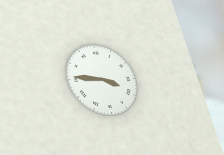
3:46
